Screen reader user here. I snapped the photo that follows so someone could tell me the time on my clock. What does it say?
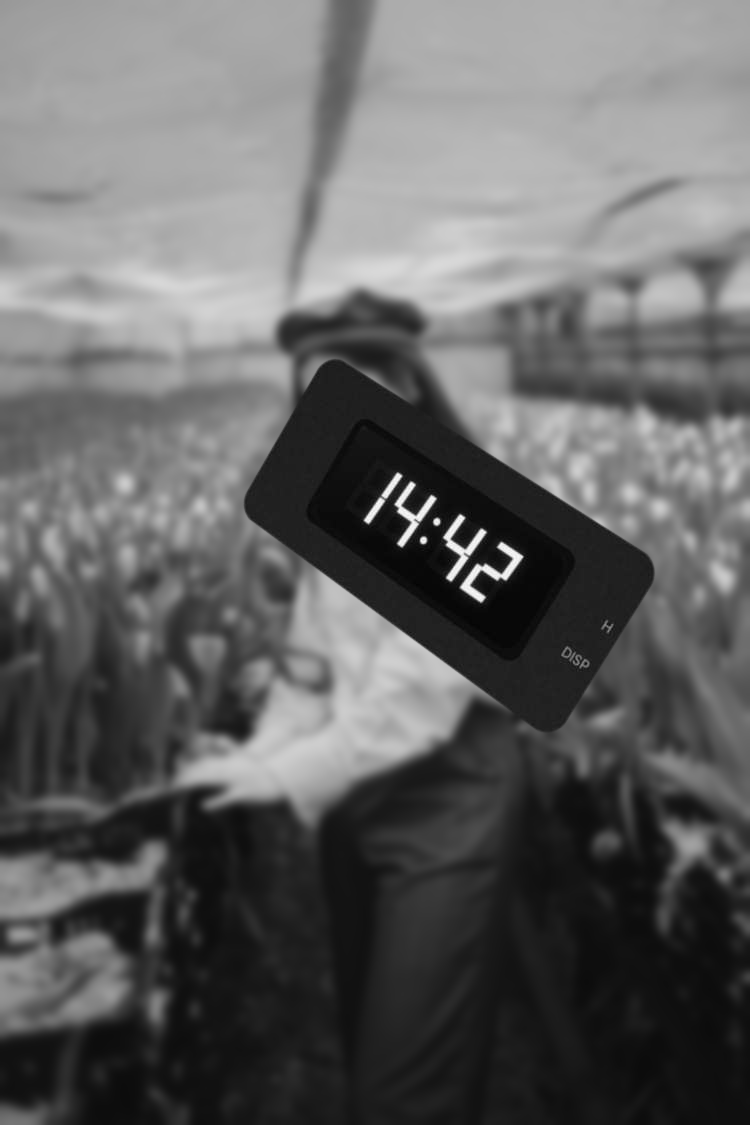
14:42
